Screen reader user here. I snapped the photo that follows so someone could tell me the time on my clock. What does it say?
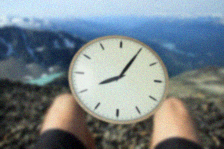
8:05
